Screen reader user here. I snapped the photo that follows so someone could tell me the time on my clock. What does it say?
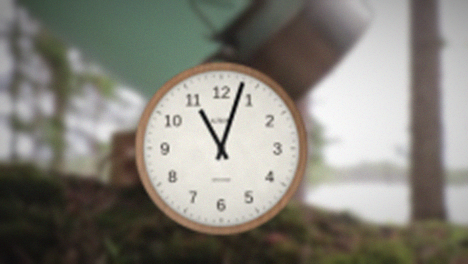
11:03
